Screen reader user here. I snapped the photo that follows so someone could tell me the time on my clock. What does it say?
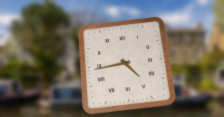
4:44
